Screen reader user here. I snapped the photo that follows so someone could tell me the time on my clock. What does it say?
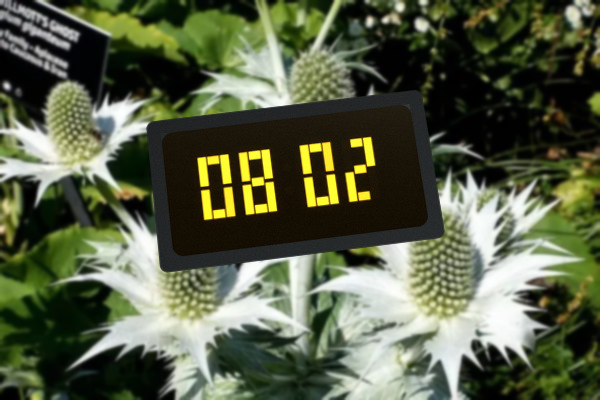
8:02
